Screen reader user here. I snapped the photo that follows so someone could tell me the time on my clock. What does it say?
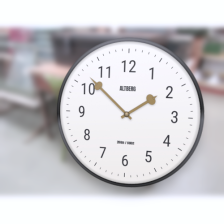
1:52
